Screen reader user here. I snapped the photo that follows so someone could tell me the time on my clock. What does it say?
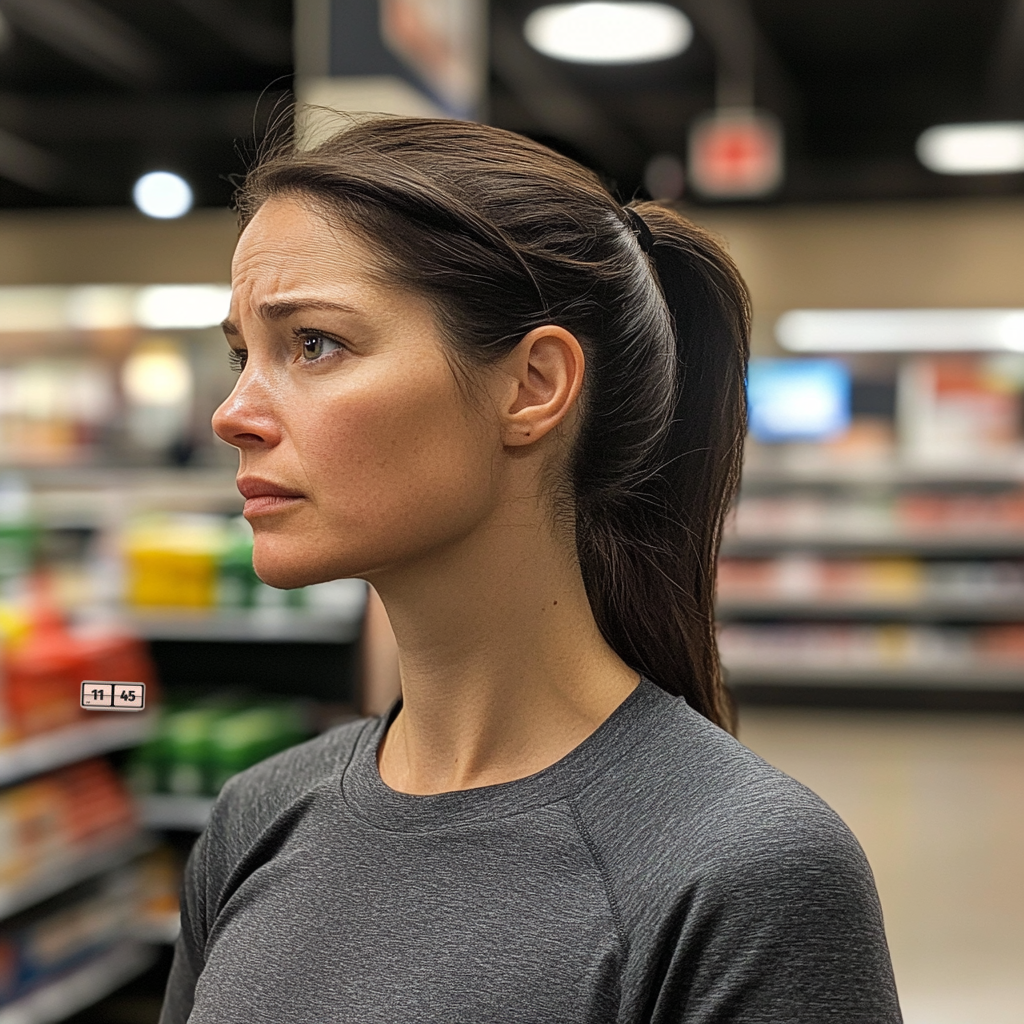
11:45
